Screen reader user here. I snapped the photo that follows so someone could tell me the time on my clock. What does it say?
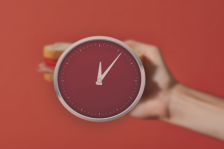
12:06
